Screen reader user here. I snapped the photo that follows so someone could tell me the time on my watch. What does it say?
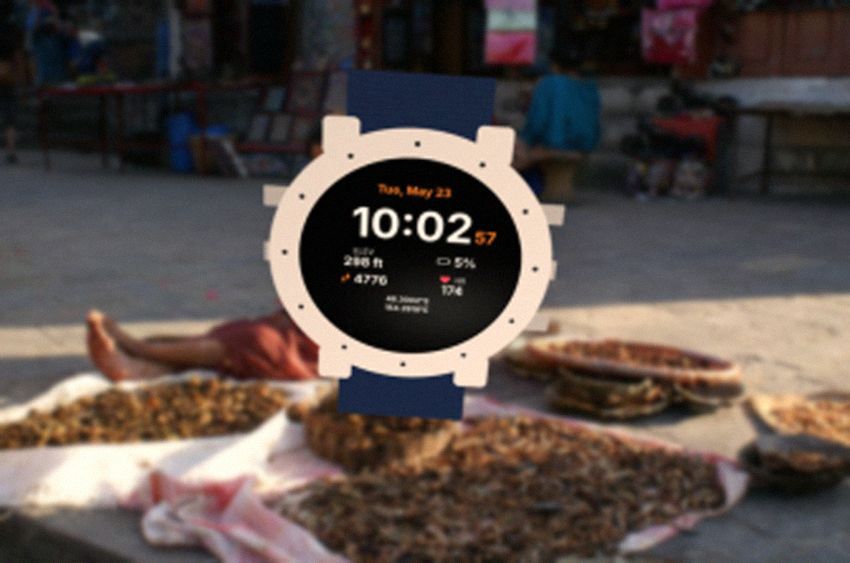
10:02
